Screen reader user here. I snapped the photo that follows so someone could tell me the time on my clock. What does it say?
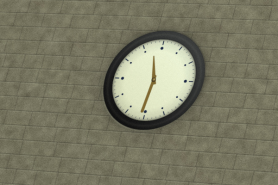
11:31
